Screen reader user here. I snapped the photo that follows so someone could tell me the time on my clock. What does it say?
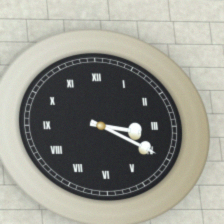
3:20
